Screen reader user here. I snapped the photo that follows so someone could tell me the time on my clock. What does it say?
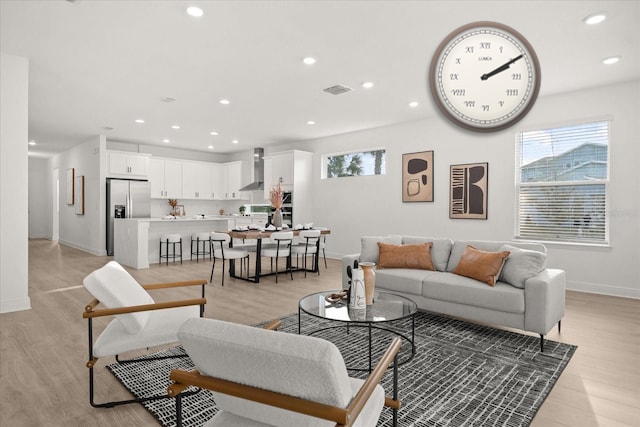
2:10
